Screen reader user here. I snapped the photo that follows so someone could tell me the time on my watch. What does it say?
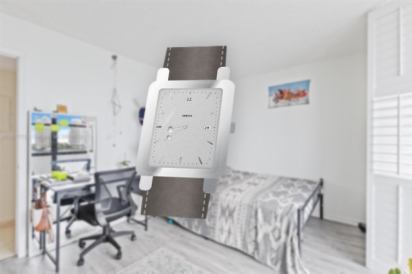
8:39
